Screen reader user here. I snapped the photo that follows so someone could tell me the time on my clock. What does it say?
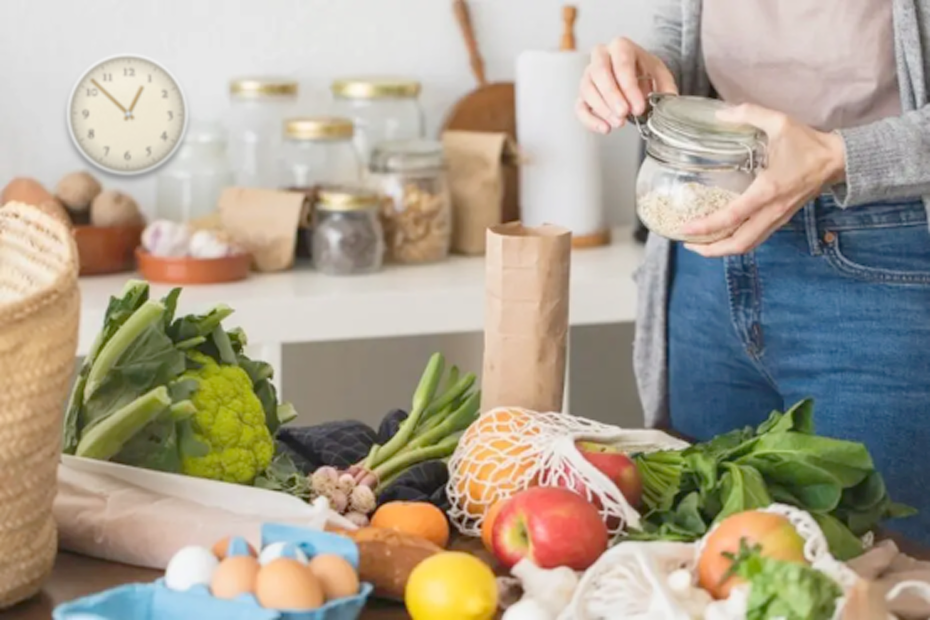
12:52
